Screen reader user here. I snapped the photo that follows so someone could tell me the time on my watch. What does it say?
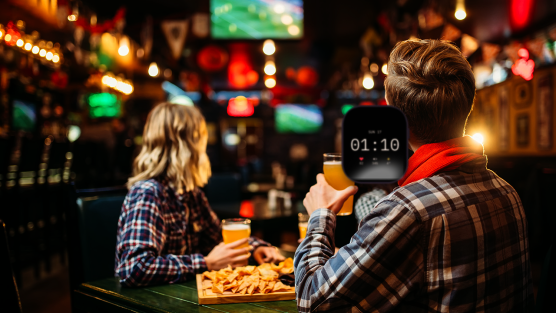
1:10
